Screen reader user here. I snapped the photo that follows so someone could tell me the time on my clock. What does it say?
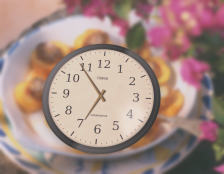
6:54
